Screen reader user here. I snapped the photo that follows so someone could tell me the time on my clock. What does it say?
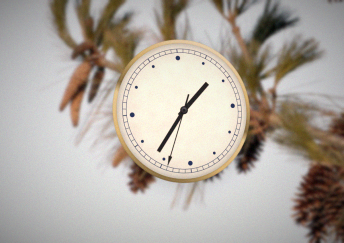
1:36:34
